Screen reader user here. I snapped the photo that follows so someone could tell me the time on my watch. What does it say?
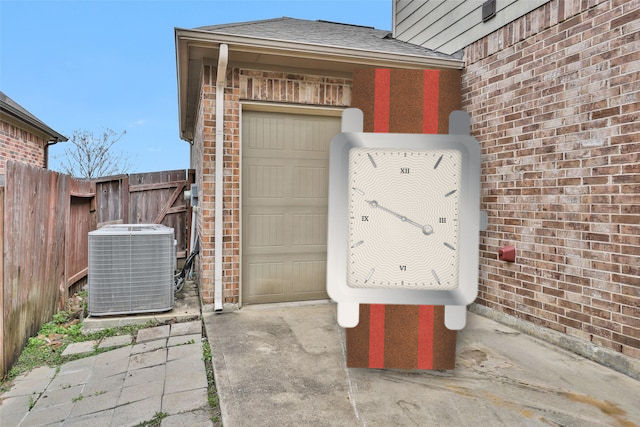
3:49
